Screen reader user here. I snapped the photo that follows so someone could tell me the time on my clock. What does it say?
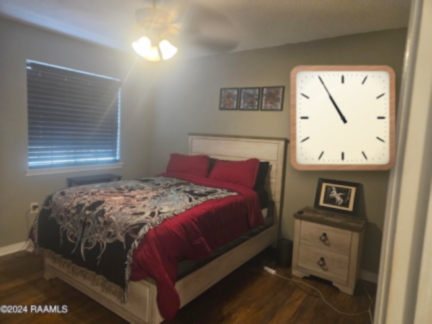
10:55
